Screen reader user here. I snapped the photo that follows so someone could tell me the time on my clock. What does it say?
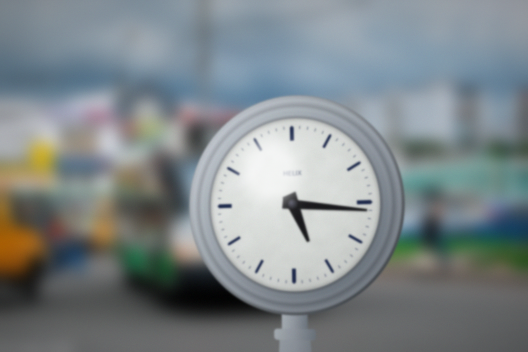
5:16
